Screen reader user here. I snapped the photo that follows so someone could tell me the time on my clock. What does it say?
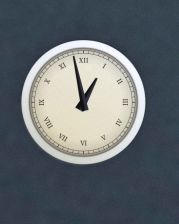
12:58
